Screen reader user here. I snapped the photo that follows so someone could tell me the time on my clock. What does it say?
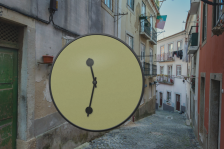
11:32
